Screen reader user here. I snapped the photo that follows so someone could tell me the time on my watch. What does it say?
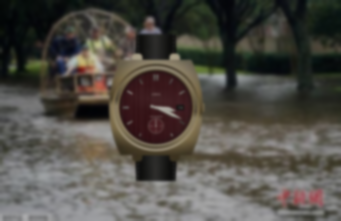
3:19
